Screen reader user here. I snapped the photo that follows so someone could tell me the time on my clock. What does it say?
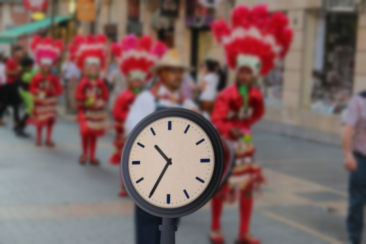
10:35
